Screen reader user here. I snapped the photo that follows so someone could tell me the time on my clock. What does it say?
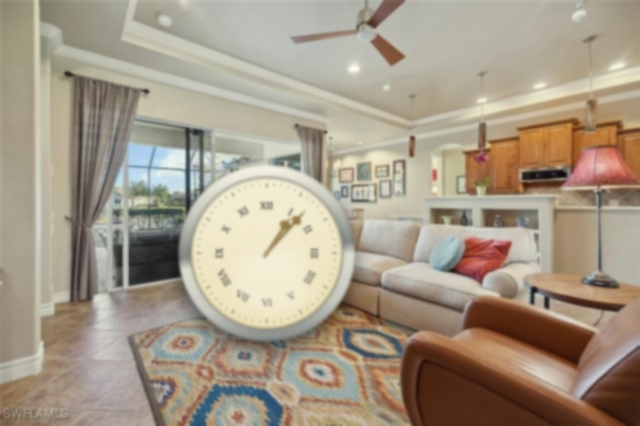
1:07
